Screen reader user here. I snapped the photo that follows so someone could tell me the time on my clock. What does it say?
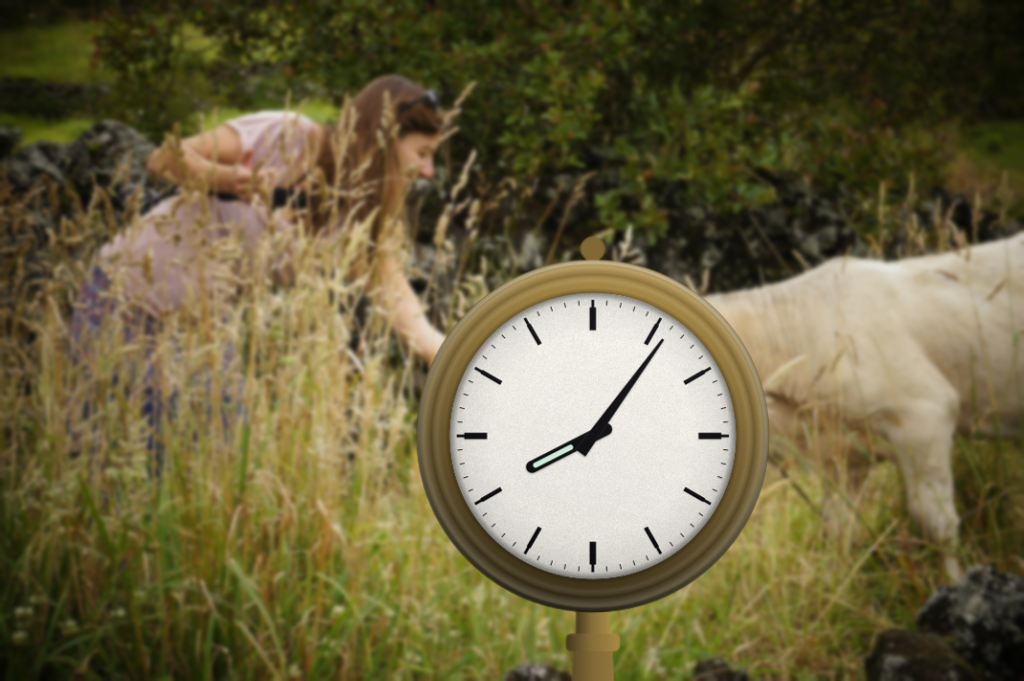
8:06
